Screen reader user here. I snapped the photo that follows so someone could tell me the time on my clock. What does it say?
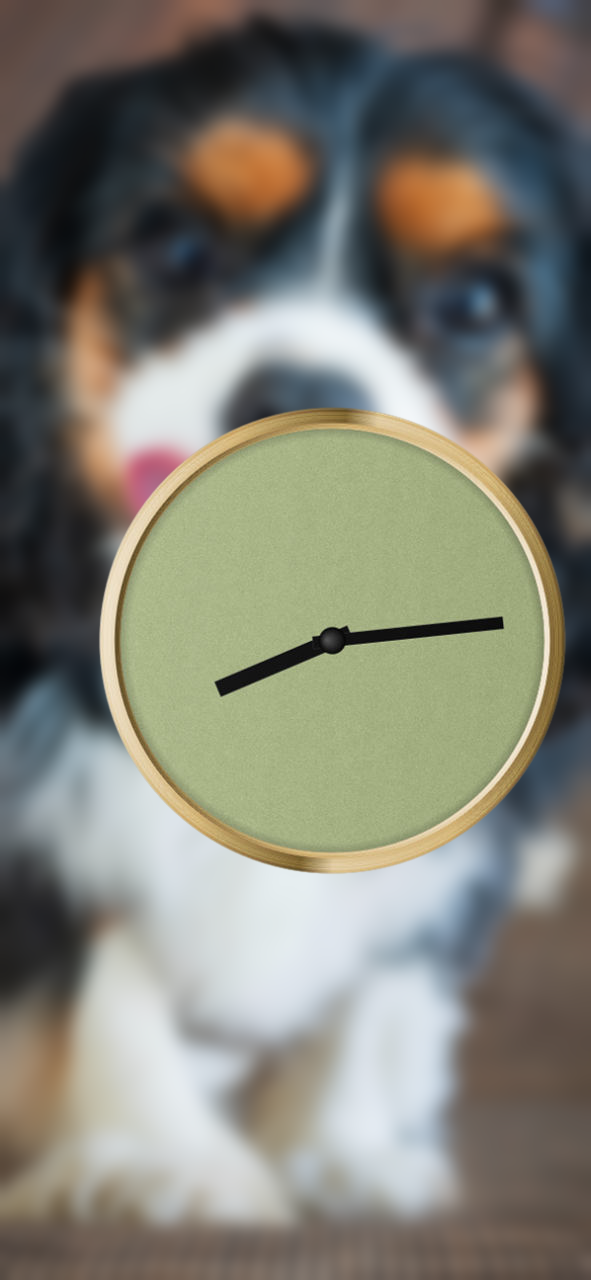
8:14
